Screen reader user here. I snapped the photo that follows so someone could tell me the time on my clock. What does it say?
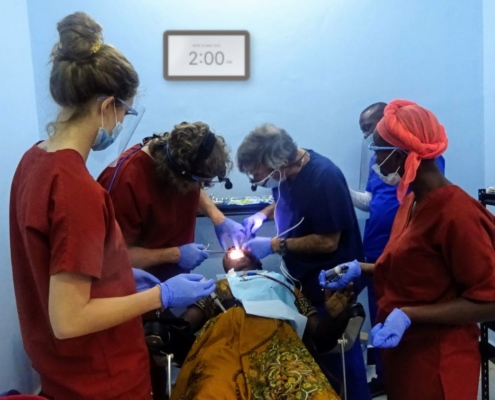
2:00
